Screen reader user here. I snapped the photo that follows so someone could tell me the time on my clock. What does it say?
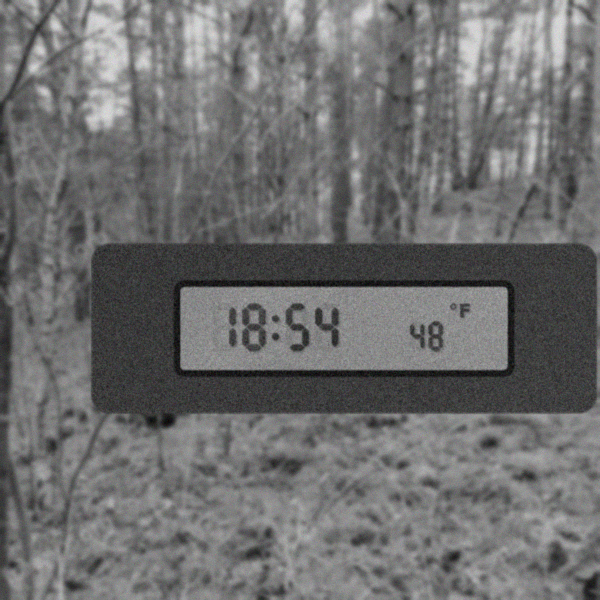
18:54
